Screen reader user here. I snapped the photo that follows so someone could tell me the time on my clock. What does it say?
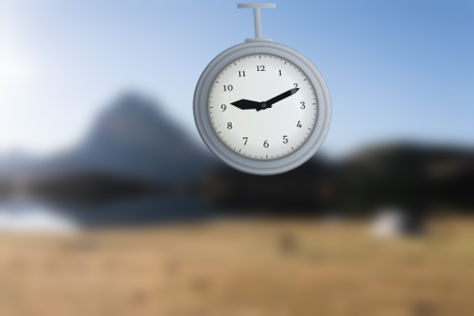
9:11
